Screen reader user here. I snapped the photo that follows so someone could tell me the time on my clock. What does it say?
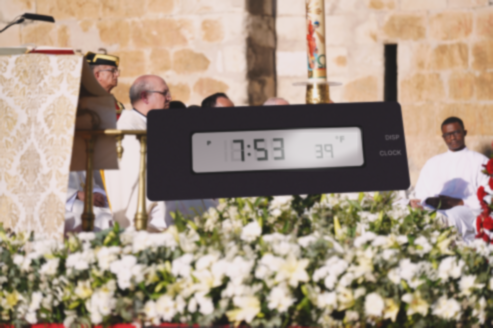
7:53
